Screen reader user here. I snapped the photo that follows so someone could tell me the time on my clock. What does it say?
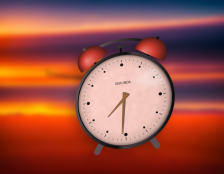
7:31
